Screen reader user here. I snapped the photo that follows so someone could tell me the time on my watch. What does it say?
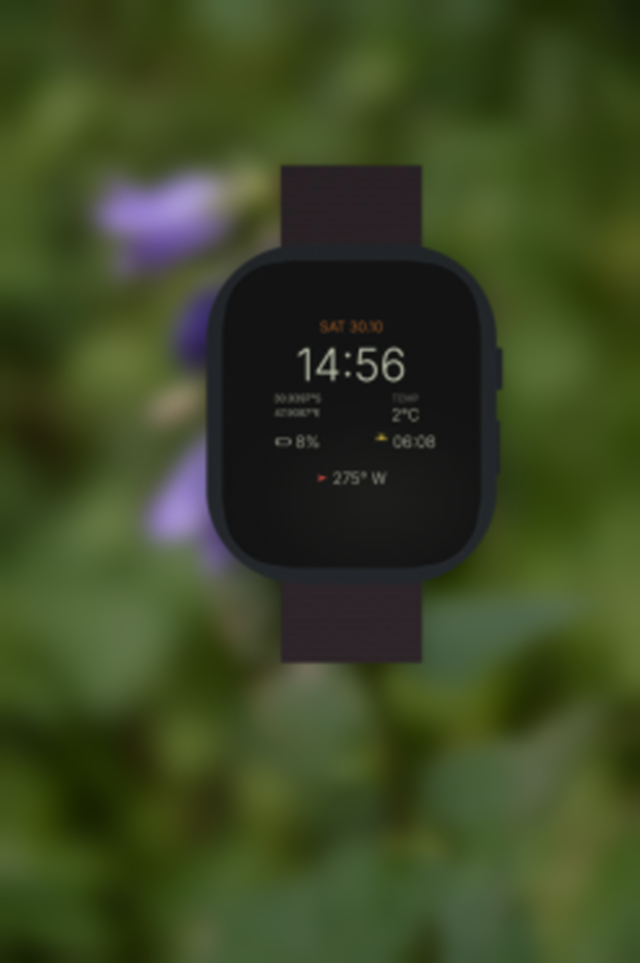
14:56
